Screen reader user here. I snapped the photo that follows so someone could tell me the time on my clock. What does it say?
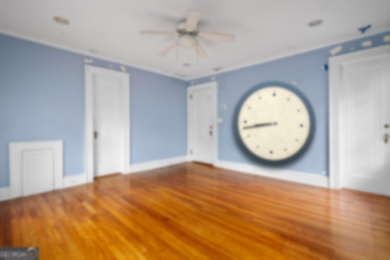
8:43
